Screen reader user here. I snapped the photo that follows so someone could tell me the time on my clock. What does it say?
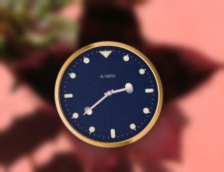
2:39
